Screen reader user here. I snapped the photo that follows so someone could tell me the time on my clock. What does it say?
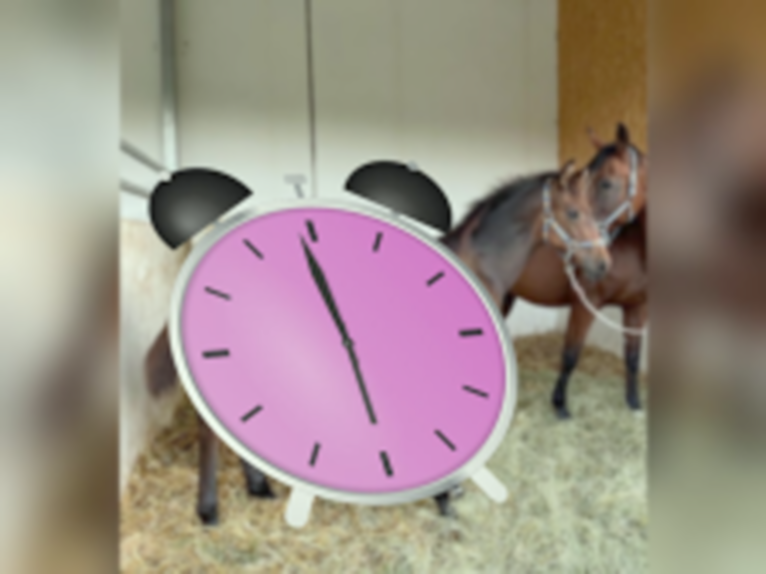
5:59
